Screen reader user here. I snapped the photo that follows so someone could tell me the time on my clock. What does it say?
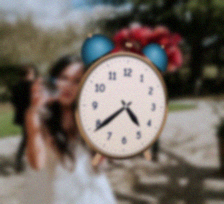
4:39
